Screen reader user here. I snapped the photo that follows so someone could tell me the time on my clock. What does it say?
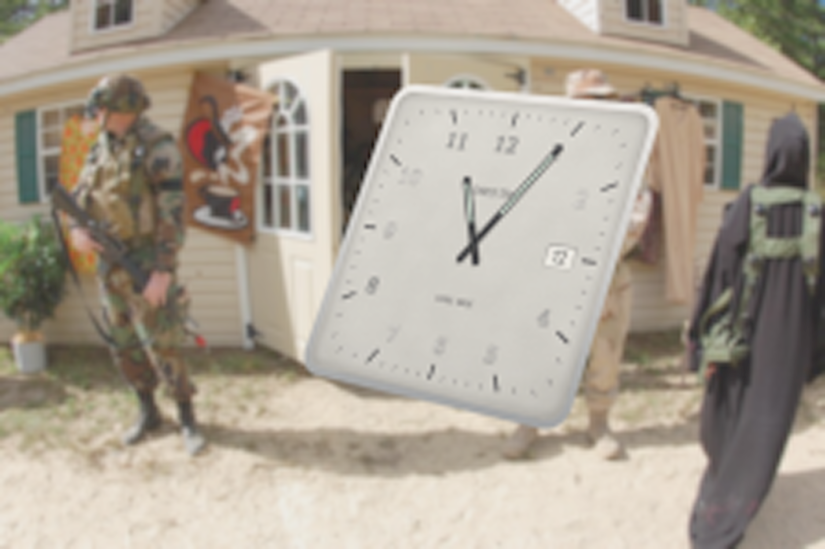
11:05
